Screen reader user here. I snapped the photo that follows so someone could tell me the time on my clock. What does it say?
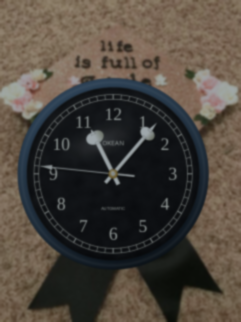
11:06:46
